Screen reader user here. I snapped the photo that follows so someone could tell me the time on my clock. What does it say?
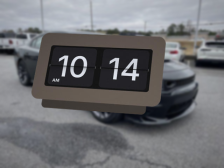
10:14
